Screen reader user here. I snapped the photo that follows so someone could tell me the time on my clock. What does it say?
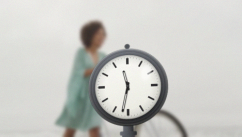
11:32
